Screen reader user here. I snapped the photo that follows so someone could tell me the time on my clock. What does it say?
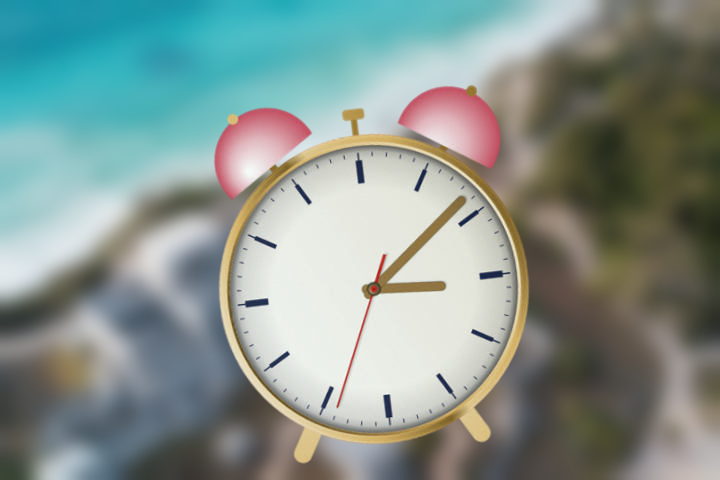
3:08:34
